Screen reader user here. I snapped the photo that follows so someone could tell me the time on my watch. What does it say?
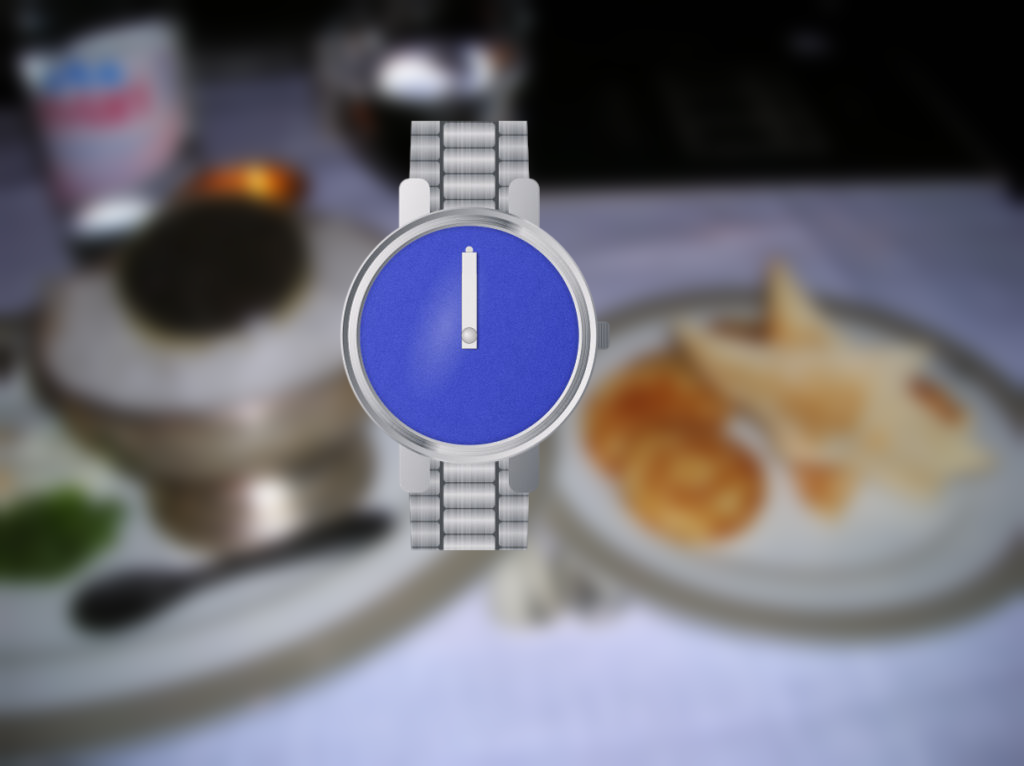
12:00
